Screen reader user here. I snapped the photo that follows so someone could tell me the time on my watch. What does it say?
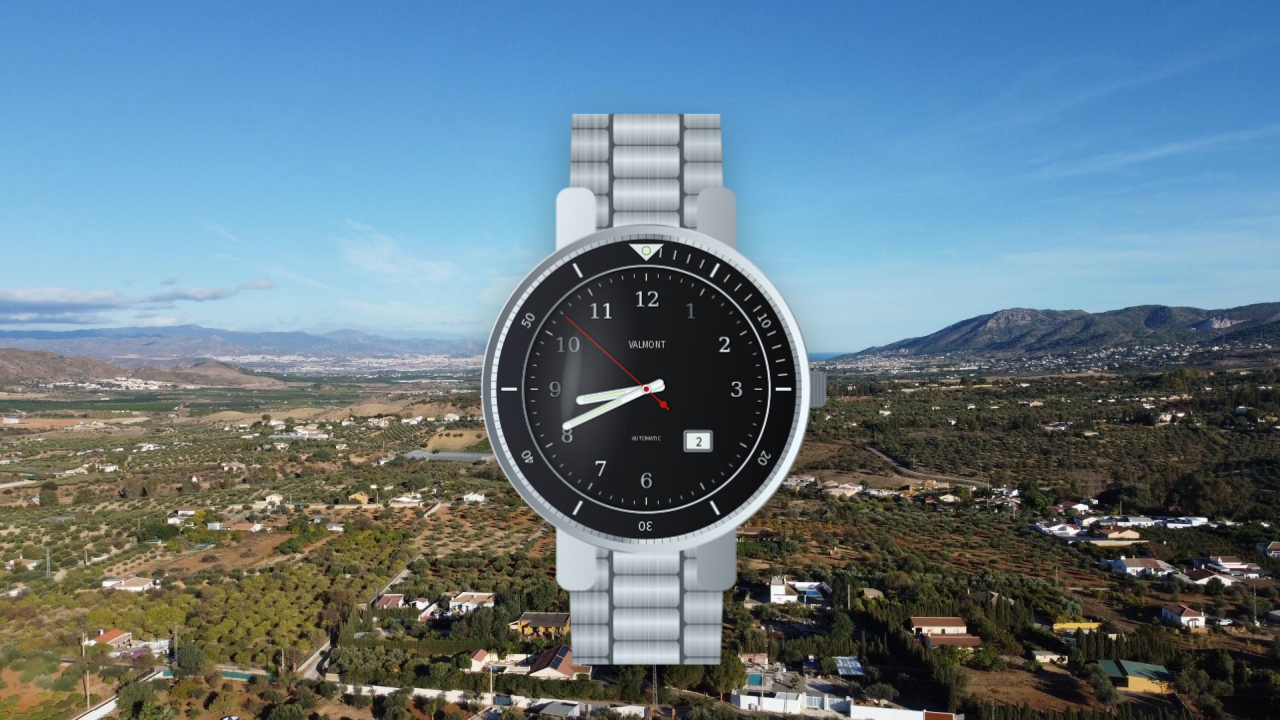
8:40:52
